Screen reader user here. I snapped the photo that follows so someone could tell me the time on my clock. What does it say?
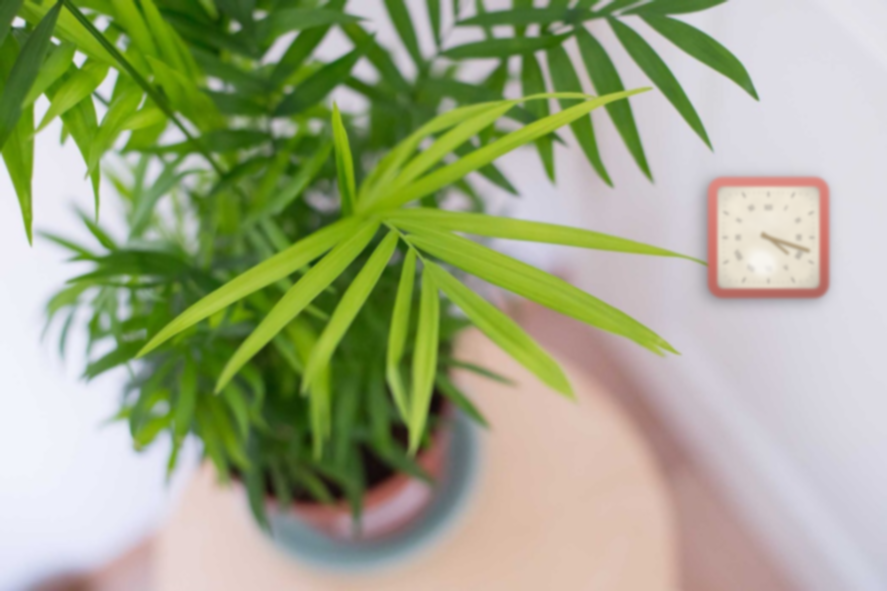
4:18
